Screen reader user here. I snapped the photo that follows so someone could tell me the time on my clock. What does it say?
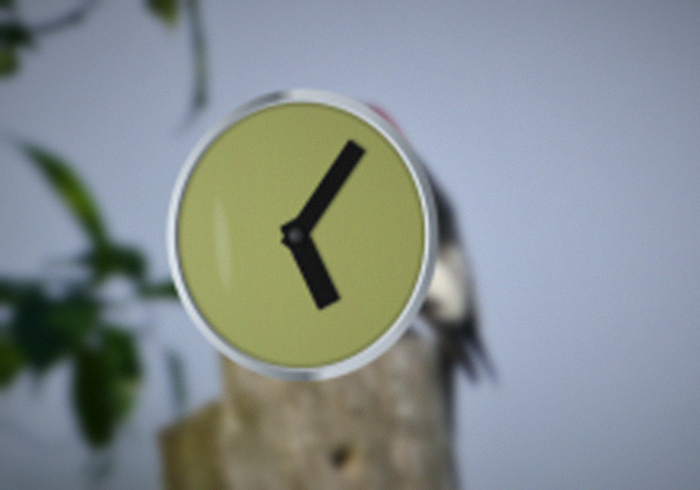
5:06
